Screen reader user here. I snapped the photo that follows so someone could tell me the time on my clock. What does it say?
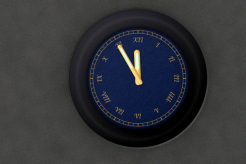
11:55
